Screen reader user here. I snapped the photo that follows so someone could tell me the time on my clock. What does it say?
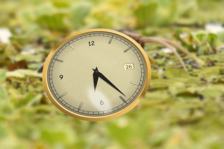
6:24
